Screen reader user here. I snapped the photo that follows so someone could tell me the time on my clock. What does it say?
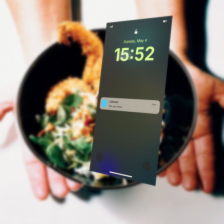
15:52
